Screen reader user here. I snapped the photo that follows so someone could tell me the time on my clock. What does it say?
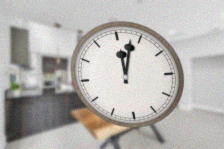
12:03
